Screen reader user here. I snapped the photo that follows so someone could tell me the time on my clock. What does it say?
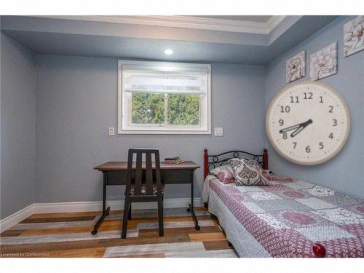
7:42
